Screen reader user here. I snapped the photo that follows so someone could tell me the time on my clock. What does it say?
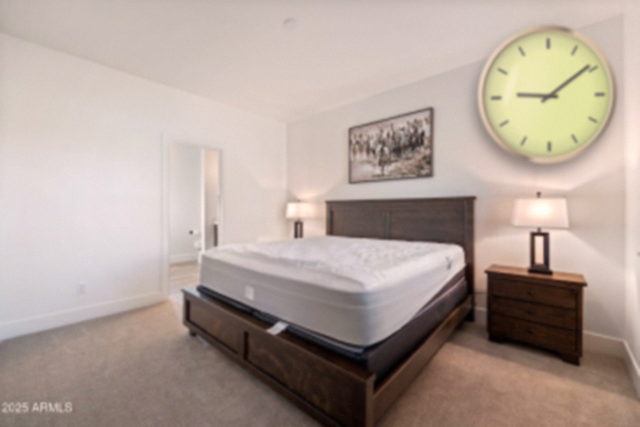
9:09
